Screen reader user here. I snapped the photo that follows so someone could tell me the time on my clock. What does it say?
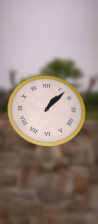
1:07
